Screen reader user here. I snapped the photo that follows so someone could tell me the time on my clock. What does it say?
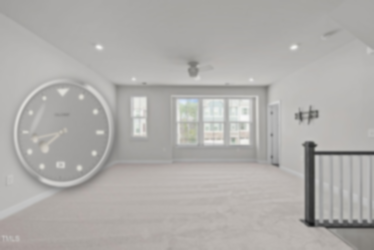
7:43
